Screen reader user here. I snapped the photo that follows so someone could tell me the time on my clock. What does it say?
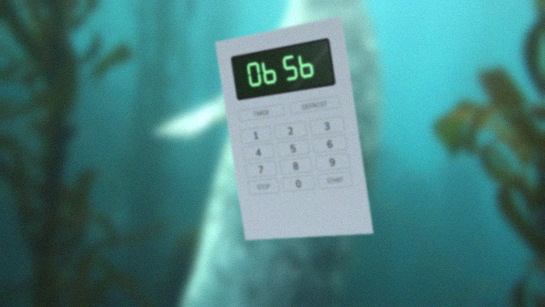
6:56
